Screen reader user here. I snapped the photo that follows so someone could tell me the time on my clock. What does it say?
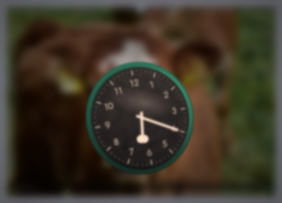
6:20
